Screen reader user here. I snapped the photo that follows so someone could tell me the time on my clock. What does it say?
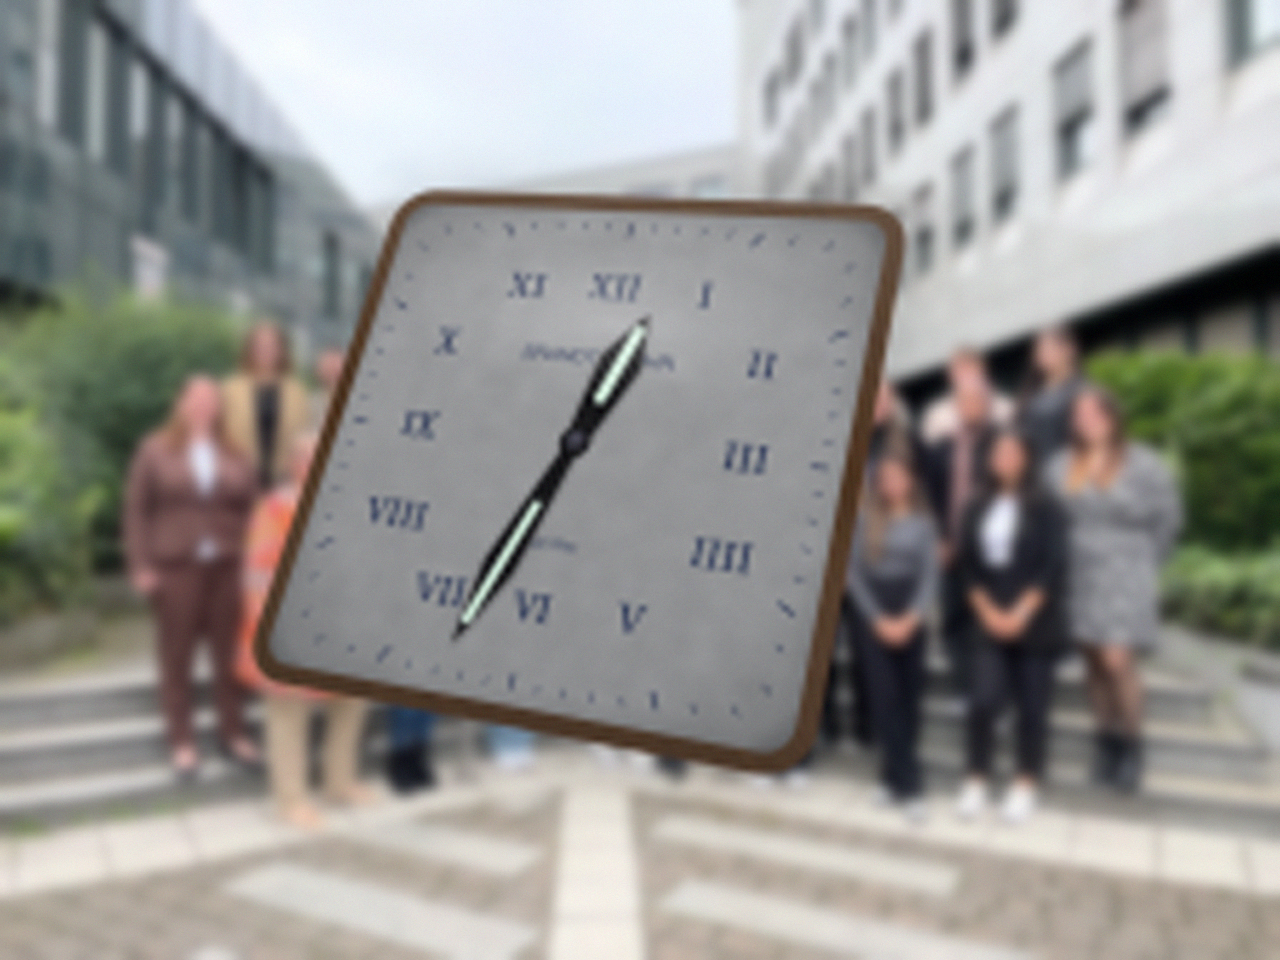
12:33
